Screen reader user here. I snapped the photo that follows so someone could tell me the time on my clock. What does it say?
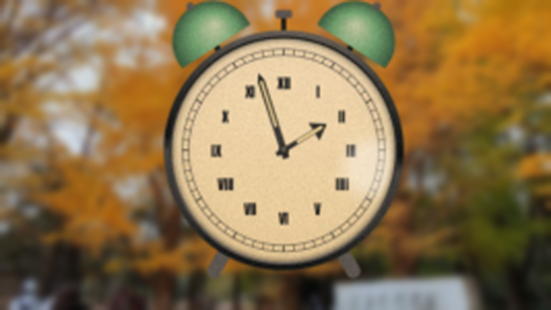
1:57
